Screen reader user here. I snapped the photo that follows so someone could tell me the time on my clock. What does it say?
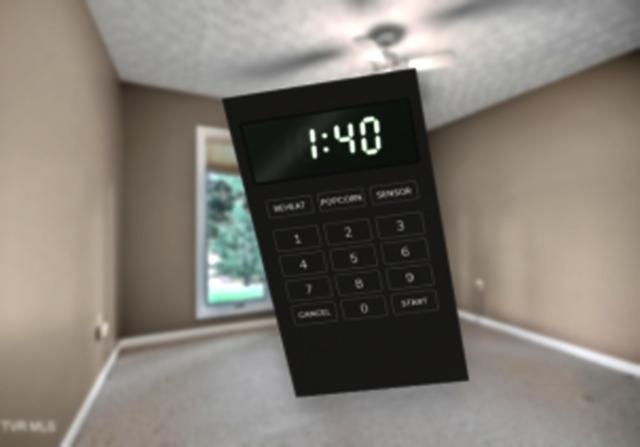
1:40
